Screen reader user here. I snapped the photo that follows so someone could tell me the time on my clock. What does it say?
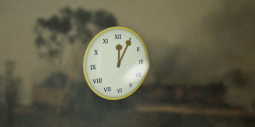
12:05
